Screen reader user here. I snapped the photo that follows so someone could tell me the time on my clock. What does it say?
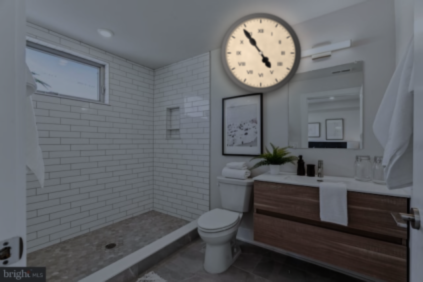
4:54
